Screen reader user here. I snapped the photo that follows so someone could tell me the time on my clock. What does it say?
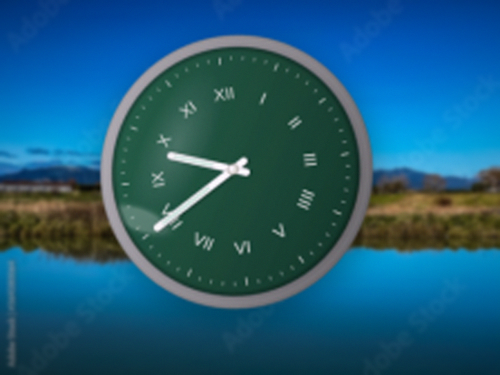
9:40
